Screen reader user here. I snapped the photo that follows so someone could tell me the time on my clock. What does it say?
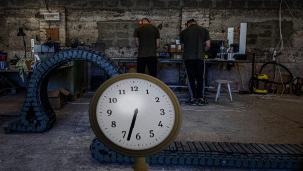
6:33
